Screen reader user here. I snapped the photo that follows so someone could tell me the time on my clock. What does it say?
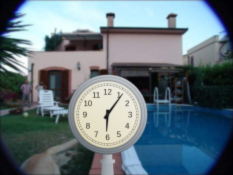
6:06
